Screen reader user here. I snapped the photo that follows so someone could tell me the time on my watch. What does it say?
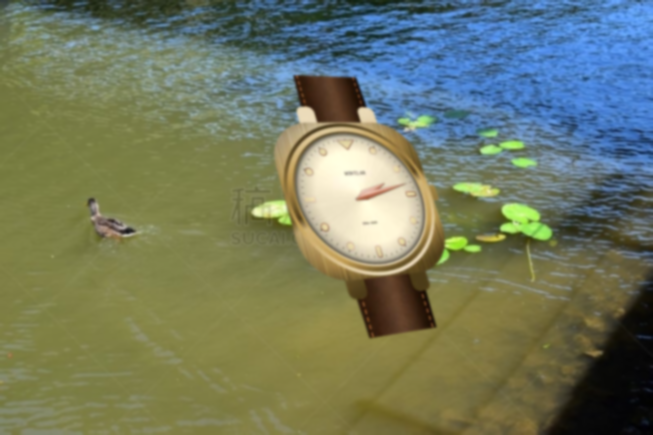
2:13
